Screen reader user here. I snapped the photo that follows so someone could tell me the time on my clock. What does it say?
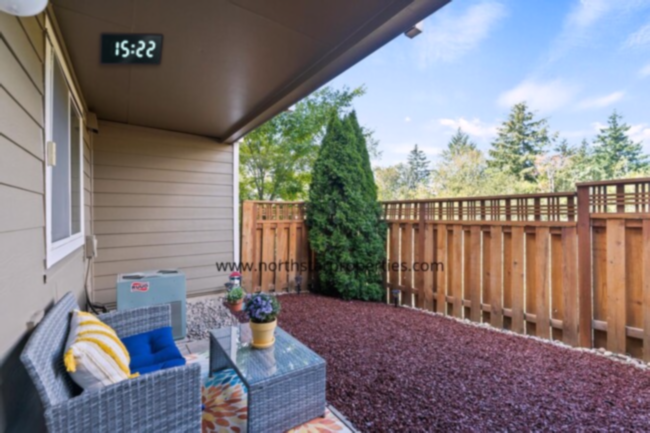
15:22
